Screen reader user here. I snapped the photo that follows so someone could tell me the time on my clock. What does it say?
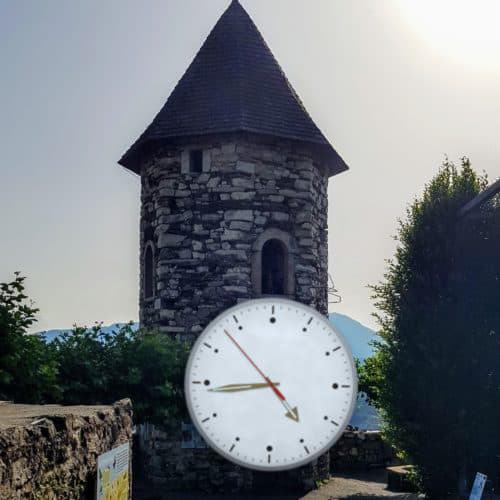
4:43:53
